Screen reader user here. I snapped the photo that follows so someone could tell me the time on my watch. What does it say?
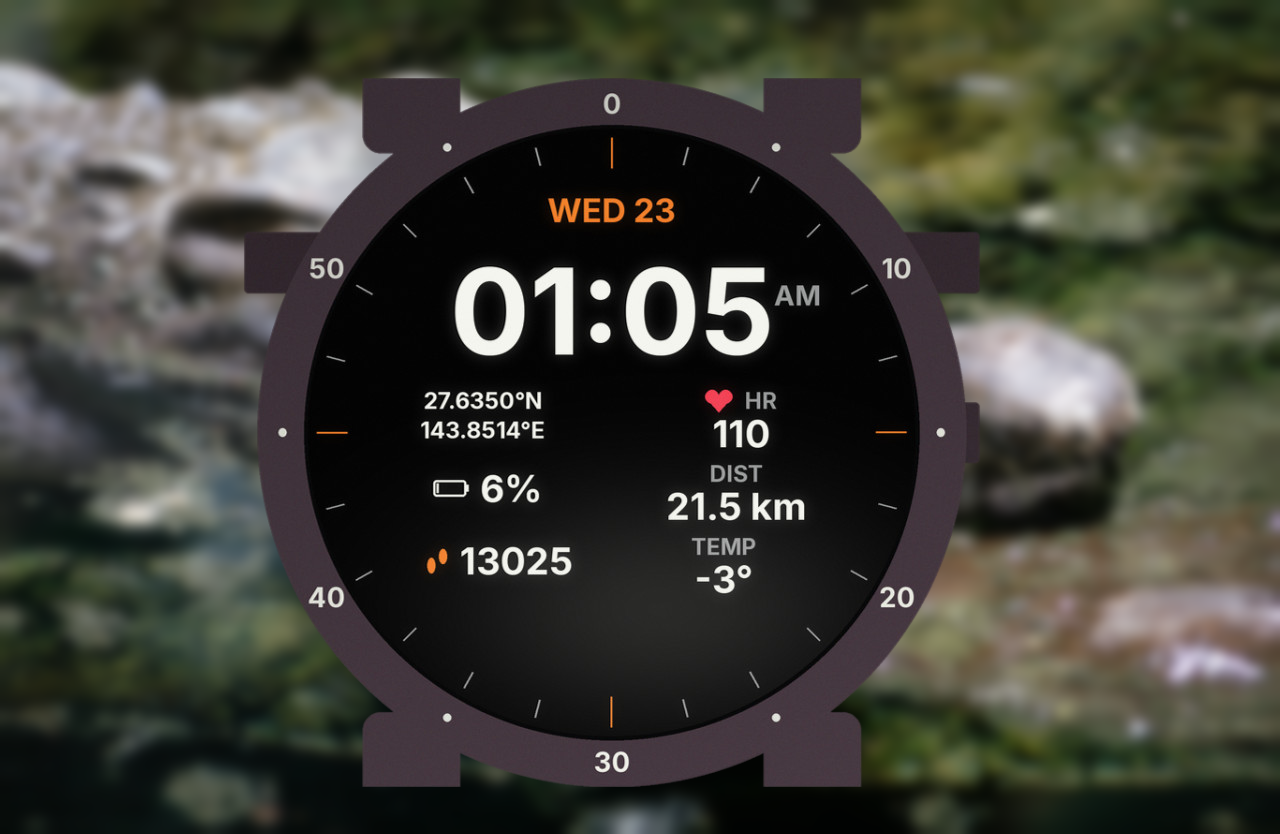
1:05
